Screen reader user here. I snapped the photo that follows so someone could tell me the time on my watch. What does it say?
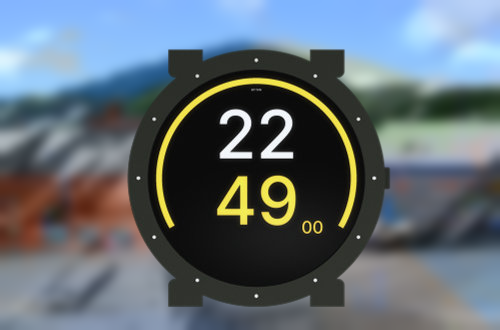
22:49:00
